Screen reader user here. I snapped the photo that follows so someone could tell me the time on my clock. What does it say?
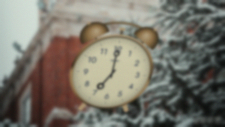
7:00
